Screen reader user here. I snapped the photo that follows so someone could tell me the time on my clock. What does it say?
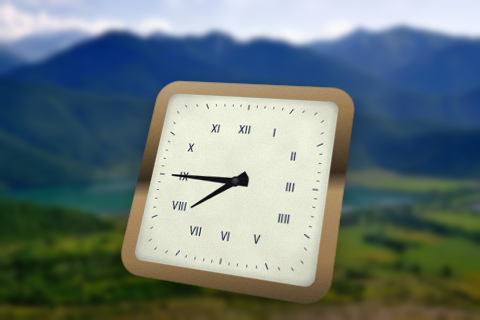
7:45
